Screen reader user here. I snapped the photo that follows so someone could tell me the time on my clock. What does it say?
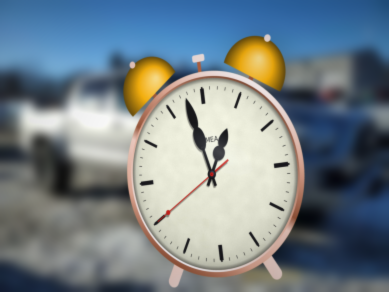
12:57:40
